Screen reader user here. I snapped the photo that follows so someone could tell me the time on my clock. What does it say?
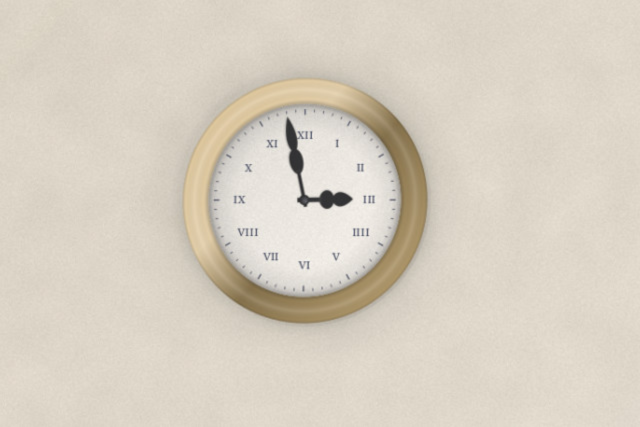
2:58
